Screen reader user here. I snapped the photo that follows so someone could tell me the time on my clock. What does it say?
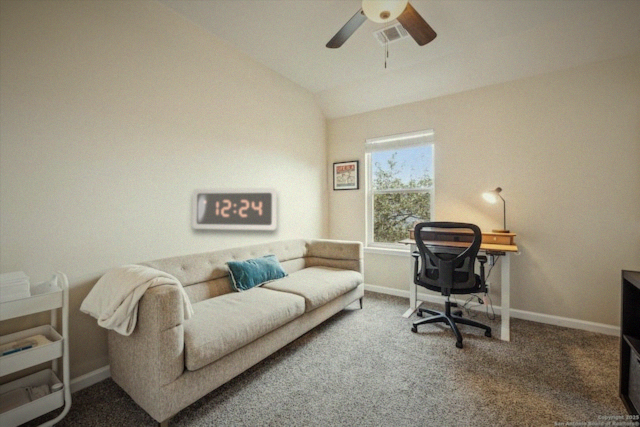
12:24
